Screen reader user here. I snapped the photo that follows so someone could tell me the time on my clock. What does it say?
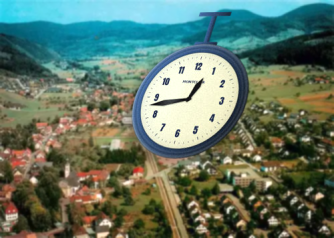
12:43
